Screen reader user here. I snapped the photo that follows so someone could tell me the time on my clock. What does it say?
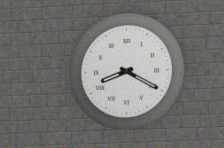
8:20
